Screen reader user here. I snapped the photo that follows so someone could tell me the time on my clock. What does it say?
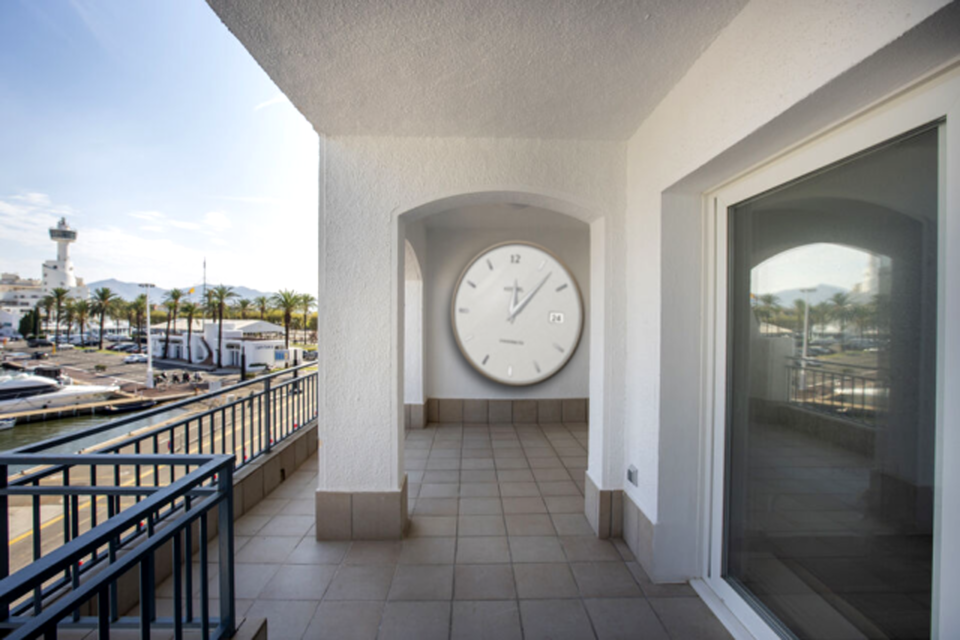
12:07
